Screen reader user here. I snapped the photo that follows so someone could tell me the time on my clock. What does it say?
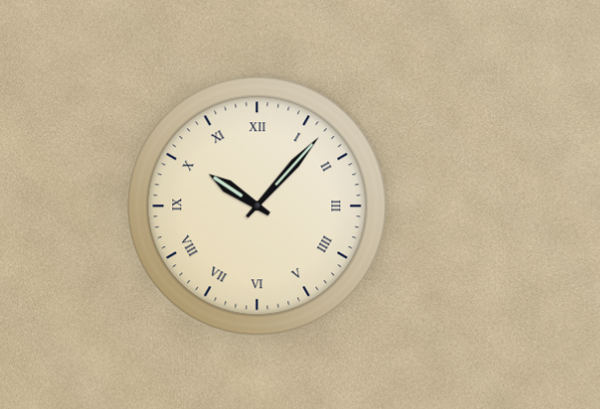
10:07
